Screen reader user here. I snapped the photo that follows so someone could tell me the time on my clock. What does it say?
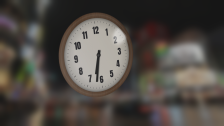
6:32
